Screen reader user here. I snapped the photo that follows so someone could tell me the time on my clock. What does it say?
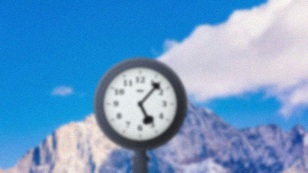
5:07
